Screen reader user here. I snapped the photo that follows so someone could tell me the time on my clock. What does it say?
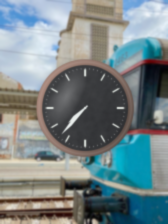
7:37
